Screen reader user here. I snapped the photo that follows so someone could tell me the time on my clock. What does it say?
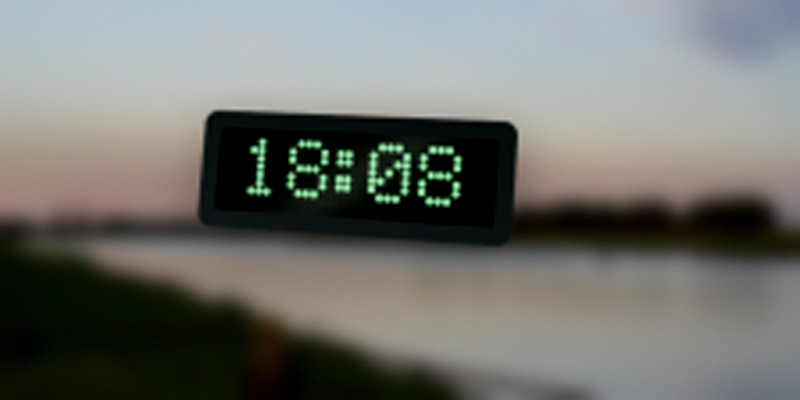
18:08
